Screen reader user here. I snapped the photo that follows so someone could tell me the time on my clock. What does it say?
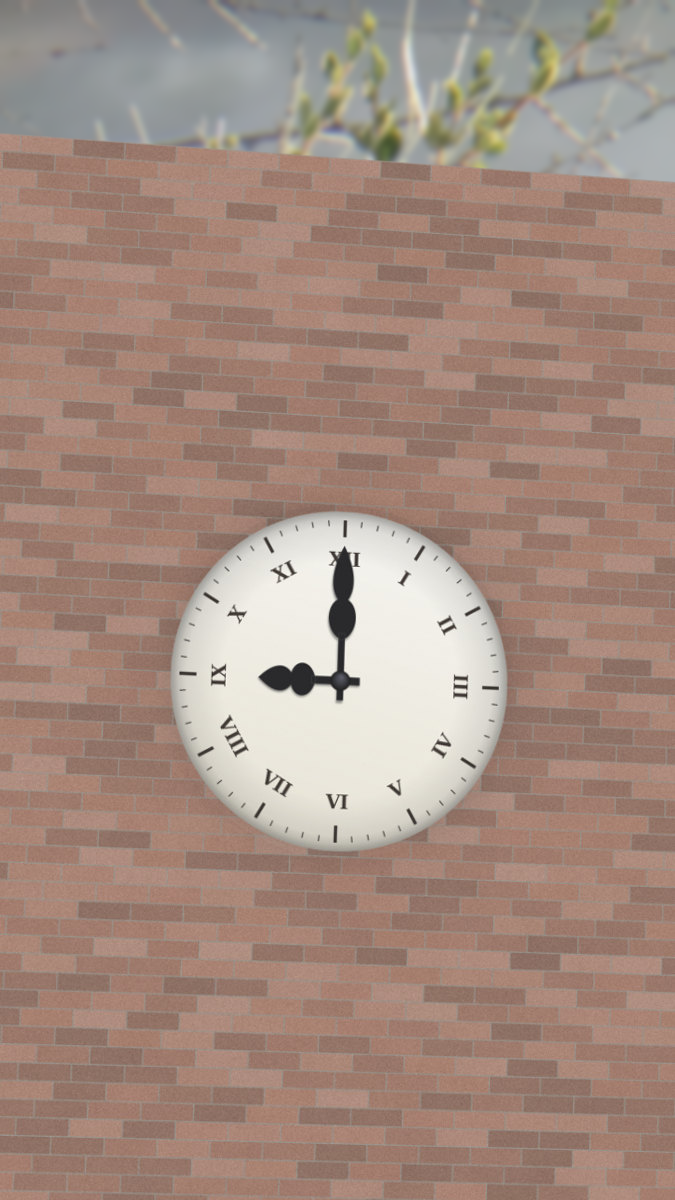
9:00
